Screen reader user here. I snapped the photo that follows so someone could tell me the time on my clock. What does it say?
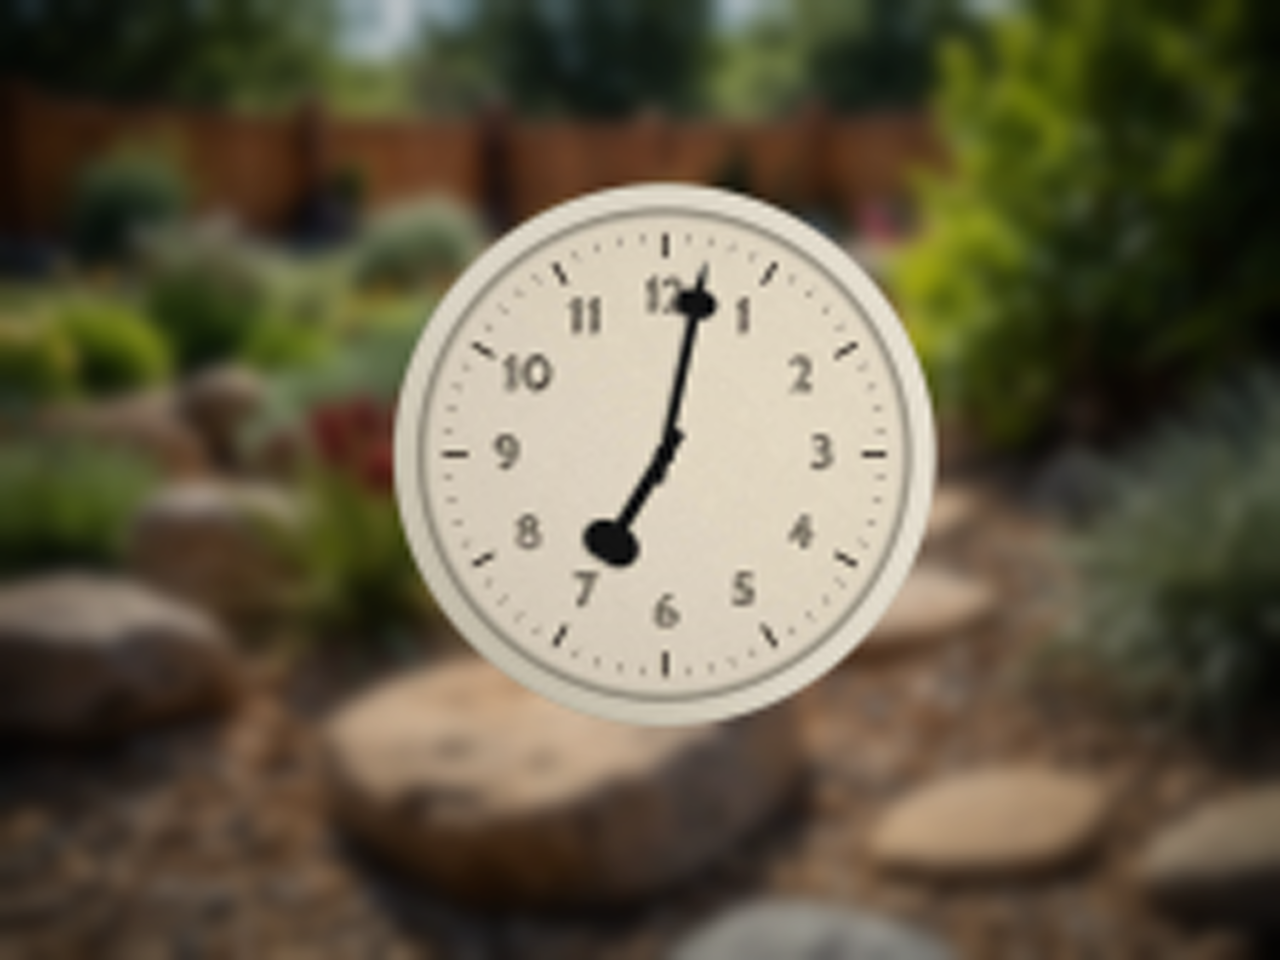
7:02
